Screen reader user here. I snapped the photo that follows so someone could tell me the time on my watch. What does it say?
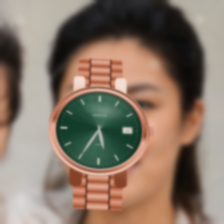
5:35
